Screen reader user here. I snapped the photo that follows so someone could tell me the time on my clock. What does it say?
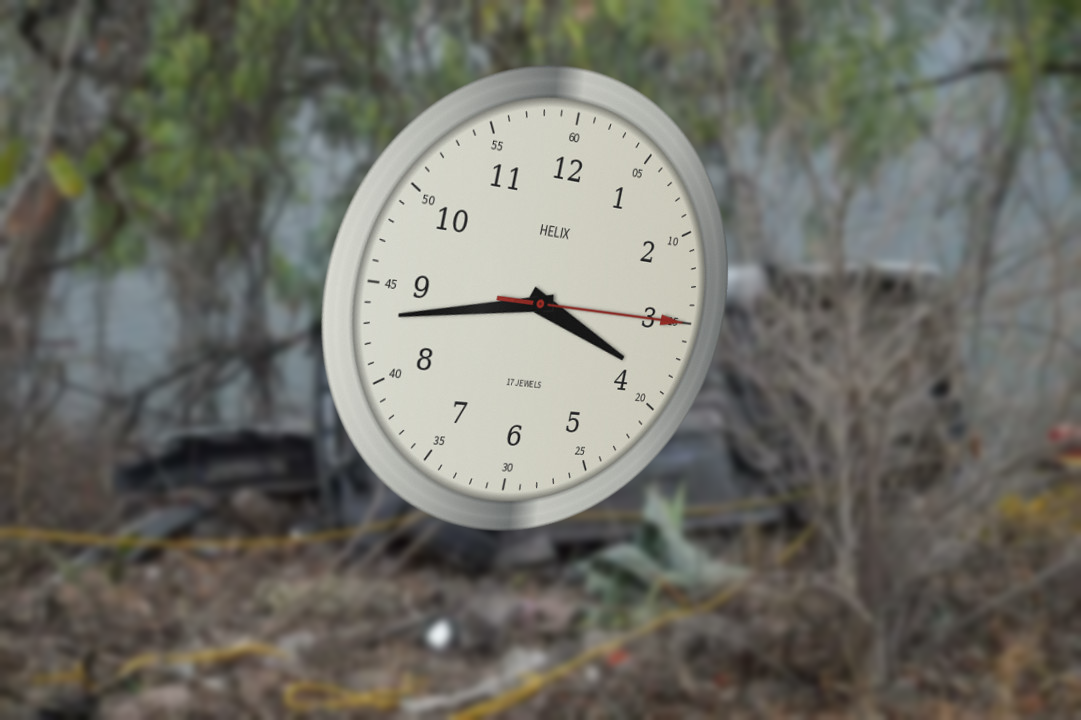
3:43:15
